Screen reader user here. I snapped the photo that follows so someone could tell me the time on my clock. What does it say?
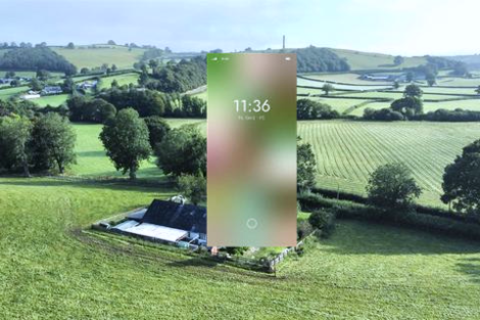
11:36
